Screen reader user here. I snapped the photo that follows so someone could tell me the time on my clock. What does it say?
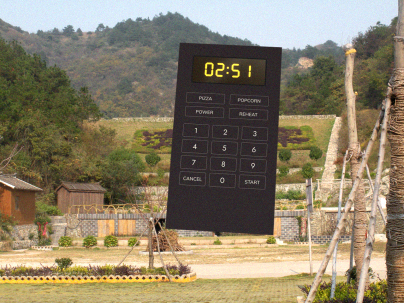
2:51
